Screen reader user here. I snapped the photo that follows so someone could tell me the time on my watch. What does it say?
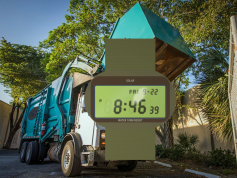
8:46:39
